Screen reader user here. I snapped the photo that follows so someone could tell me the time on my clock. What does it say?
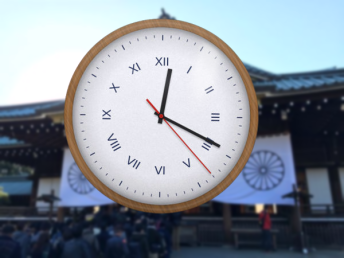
12:19:23
